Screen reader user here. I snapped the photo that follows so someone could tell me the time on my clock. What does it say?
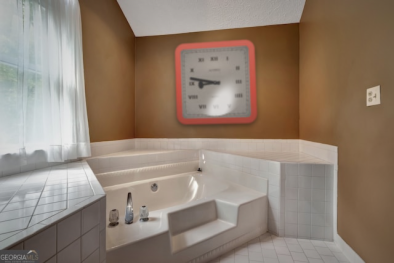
8:47
